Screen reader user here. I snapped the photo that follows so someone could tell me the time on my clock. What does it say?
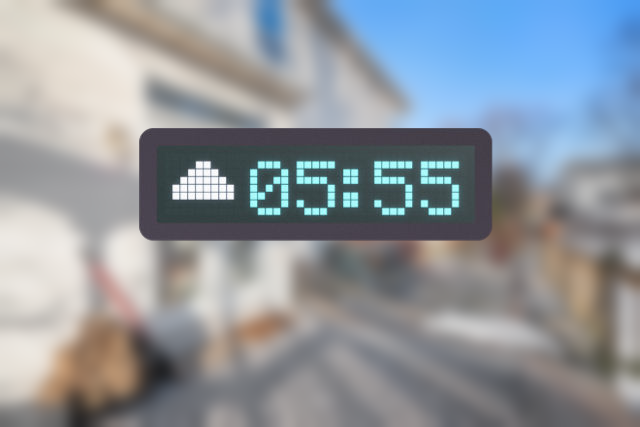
5:55
